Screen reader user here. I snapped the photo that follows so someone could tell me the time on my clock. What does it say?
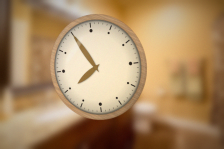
7:55
